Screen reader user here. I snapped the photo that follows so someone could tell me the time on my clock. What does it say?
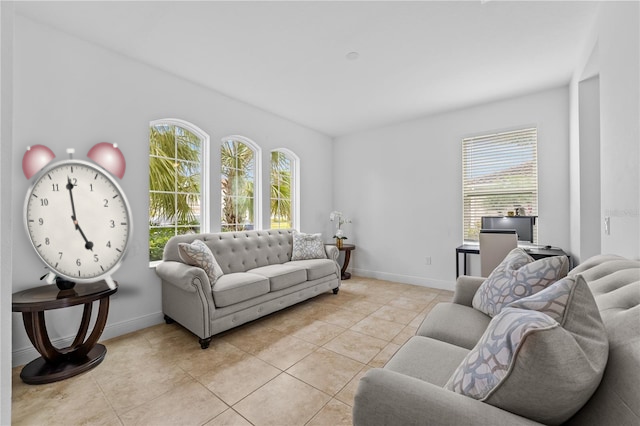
4:59
